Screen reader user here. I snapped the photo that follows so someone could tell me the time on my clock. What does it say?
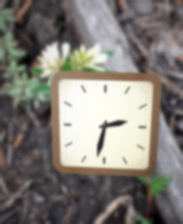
2:32
